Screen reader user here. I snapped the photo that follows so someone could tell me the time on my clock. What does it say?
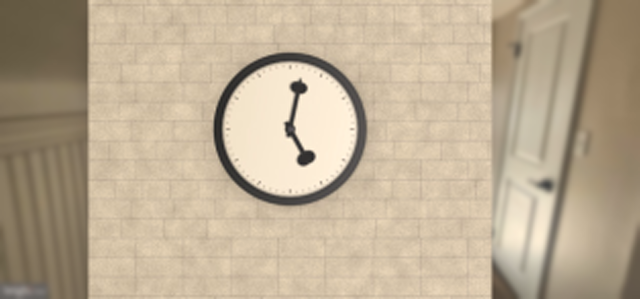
5:02
